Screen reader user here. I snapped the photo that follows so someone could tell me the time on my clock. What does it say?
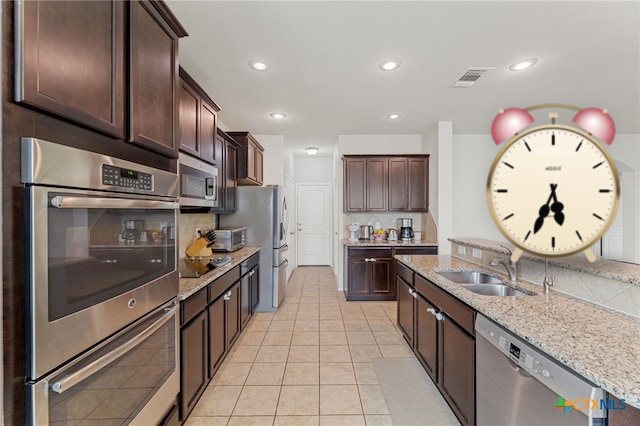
5:34
